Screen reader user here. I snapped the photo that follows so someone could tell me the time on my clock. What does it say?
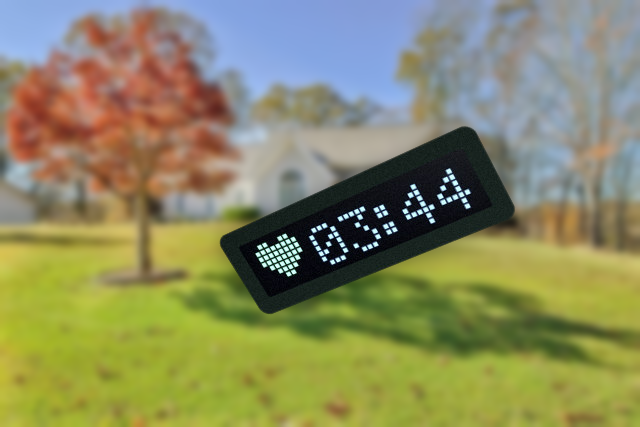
3:44
